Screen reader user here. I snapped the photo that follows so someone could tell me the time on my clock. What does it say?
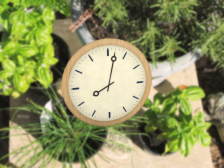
8:02
